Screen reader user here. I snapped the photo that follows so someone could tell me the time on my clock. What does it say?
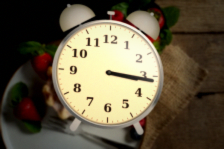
3:16
